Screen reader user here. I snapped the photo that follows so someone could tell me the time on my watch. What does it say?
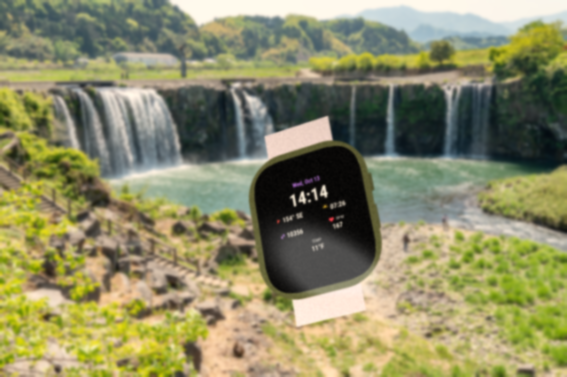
14:14
